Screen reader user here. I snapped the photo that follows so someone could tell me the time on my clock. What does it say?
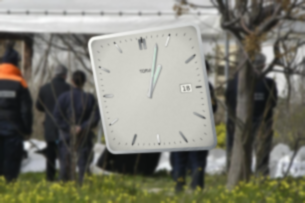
1:03
